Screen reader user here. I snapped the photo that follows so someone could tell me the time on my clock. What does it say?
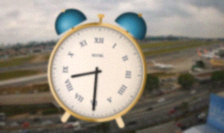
8:30
